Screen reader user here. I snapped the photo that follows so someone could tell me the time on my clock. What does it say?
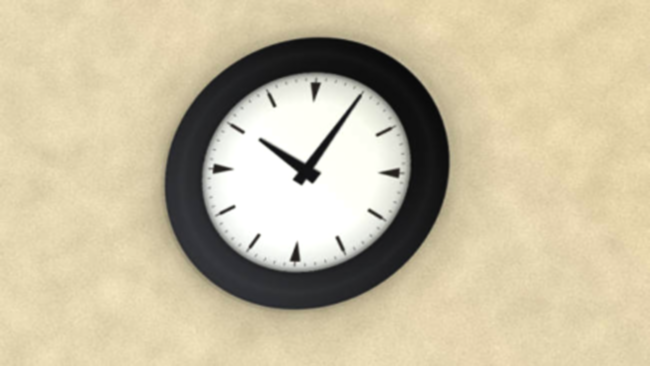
10:05
